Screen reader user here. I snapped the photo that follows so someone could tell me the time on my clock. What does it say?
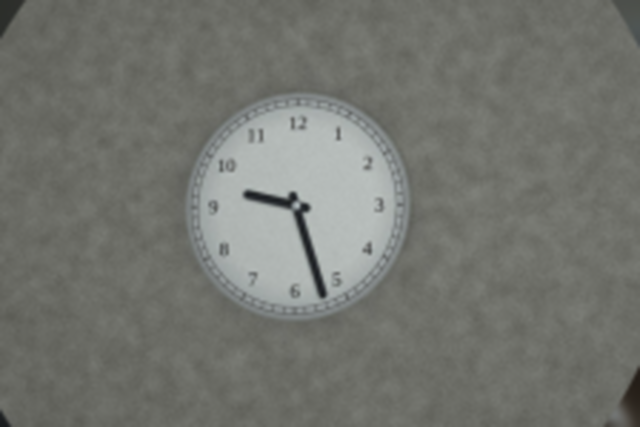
9:27
